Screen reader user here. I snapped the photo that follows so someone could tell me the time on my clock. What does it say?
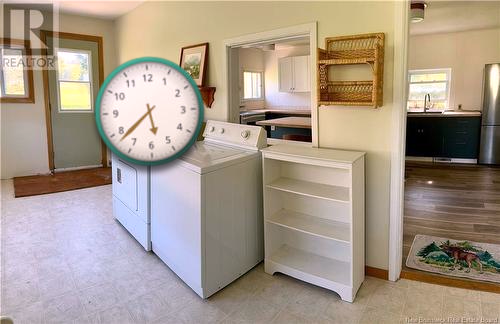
5:38
